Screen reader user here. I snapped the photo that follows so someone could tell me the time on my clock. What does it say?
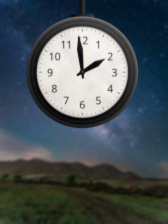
1:59
